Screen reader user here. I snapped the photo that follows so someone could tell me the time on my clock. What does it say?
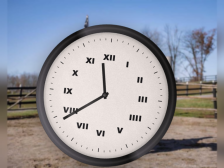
11:39
